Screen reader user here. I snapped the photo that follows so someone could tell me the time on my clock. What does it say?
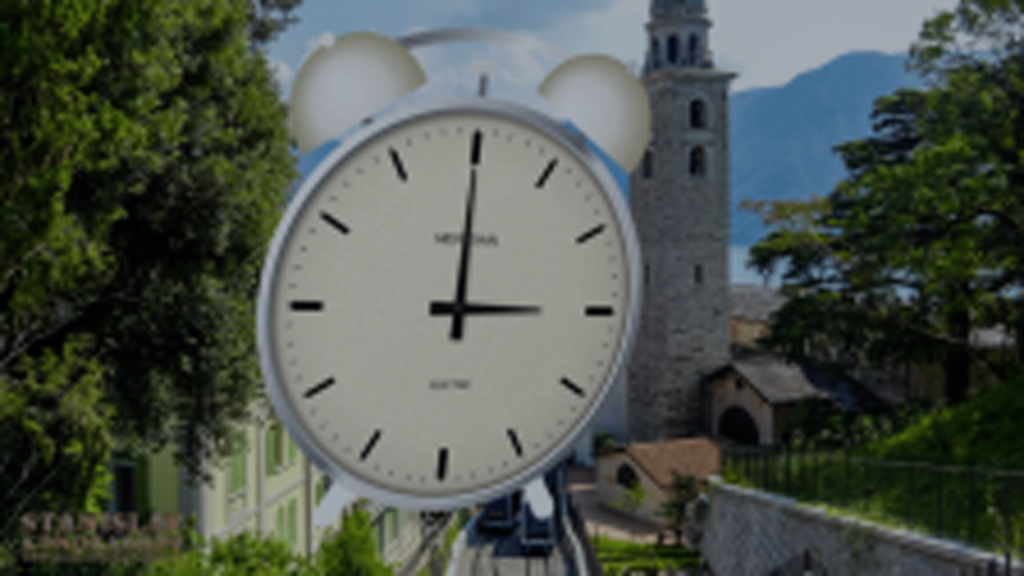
3:00
